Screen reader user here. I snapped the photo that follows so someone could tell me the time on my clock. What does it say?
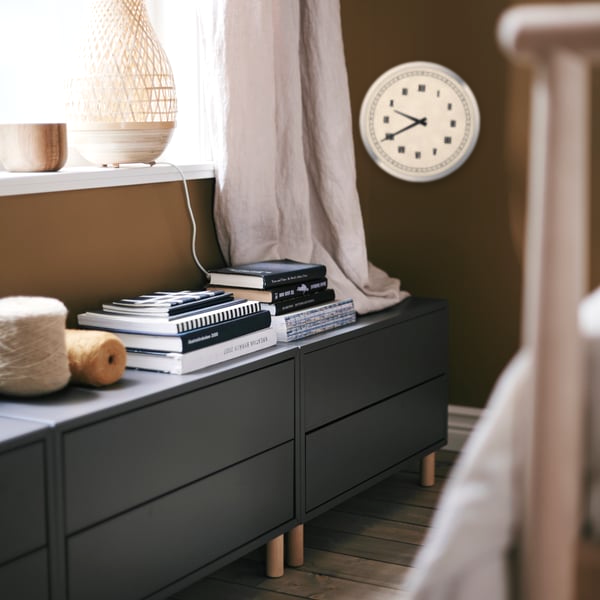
9:40
